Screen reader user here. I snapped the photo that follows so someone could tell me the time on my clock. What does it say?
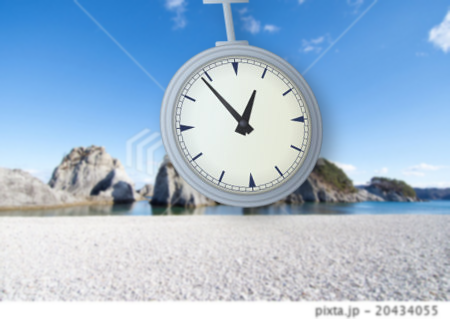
12:54
